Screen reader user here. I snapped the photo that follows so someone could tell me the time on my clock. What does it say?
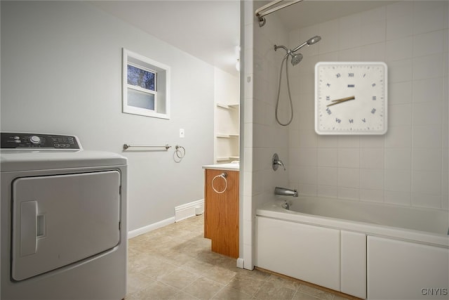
8:42
